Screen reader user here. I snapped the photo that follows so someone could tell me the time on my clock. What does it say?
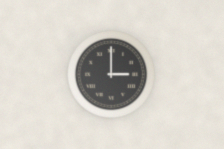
3:00
